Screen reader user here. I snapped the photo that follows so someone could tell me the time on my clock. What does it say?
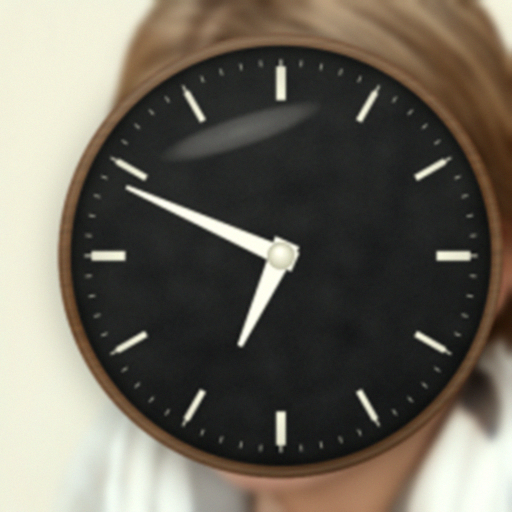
6:49
